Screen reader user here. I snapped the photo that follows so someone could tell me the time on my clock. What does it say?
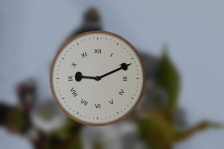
9:11
